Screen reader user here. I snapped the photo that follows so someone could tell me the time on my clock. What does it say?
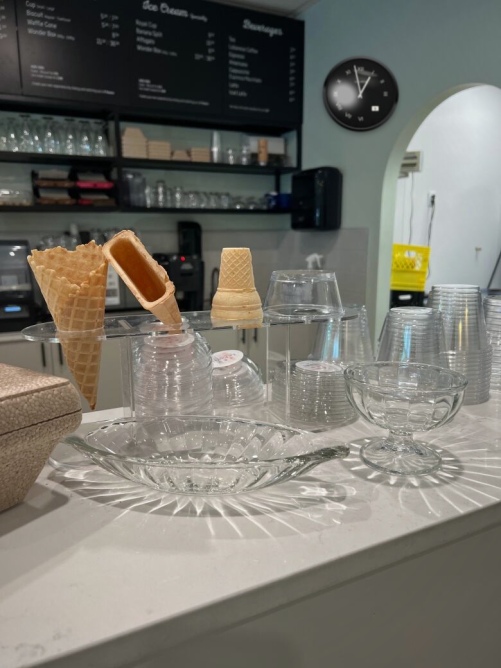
12:58
